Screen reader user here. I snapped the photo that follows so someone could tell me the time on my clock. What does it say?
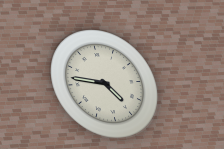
4:47
